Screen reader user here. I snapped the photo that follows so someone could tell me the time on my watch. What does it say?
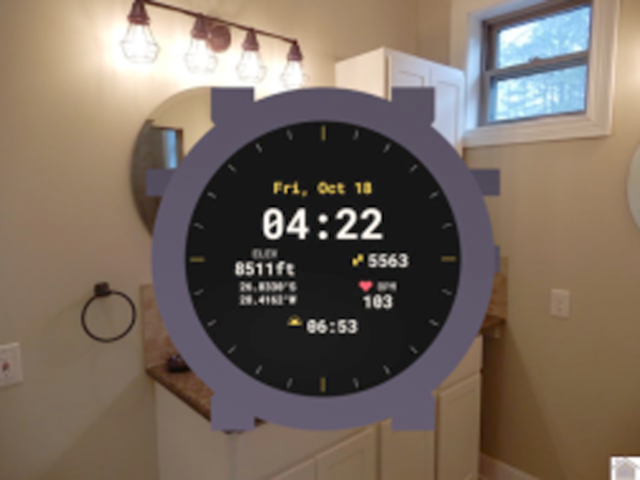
4:22
